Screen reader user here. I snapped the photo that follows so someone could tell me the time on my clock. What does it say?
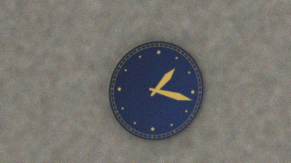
1:17
